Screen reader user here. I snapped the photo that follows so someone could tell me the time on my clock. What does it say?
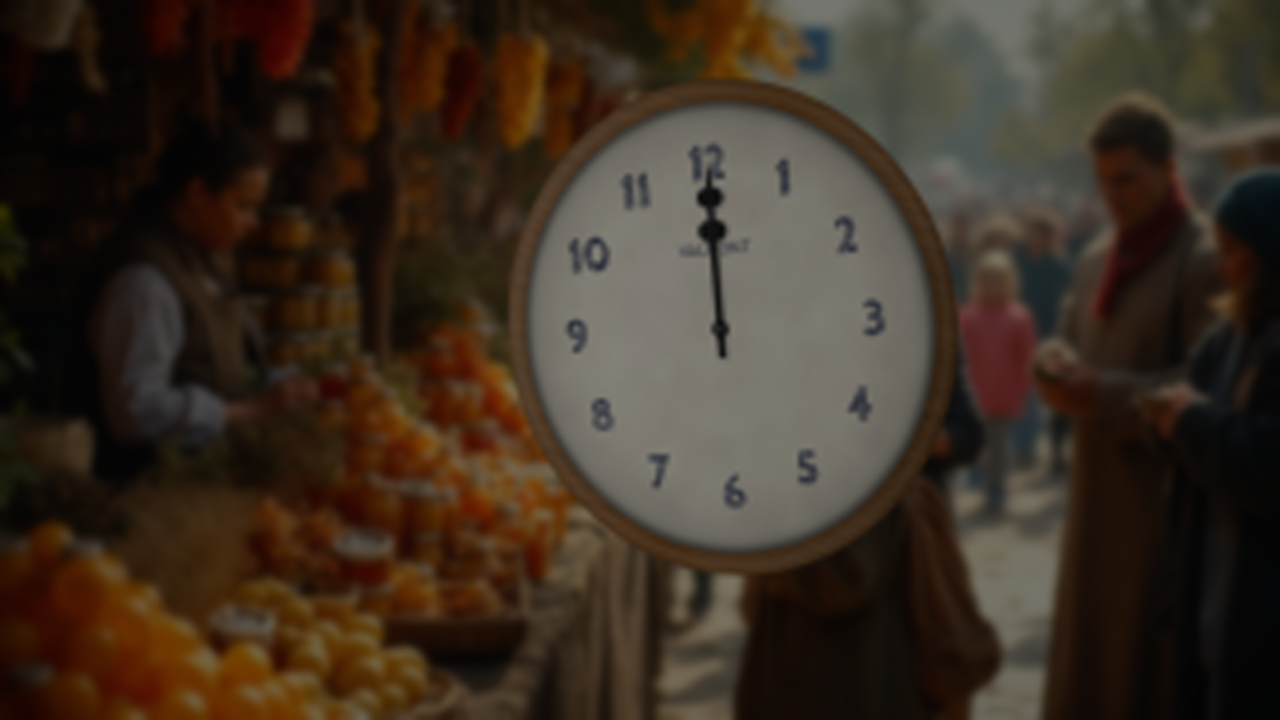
12:00
